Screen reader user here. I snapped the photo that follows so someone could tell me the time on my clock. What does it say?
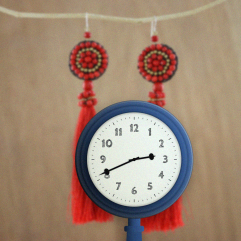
2:41
